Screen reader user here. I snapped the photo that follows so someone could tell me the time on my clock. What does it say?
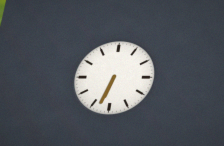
6:33
